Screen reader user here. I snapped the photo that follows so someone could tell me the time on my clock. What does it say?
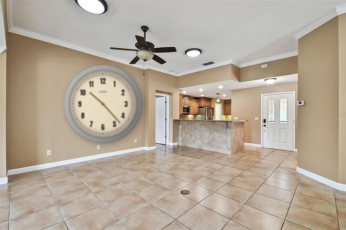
10:23
